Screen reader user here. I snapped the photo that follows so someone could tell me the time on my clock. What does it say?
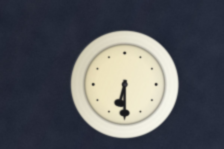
6:30
